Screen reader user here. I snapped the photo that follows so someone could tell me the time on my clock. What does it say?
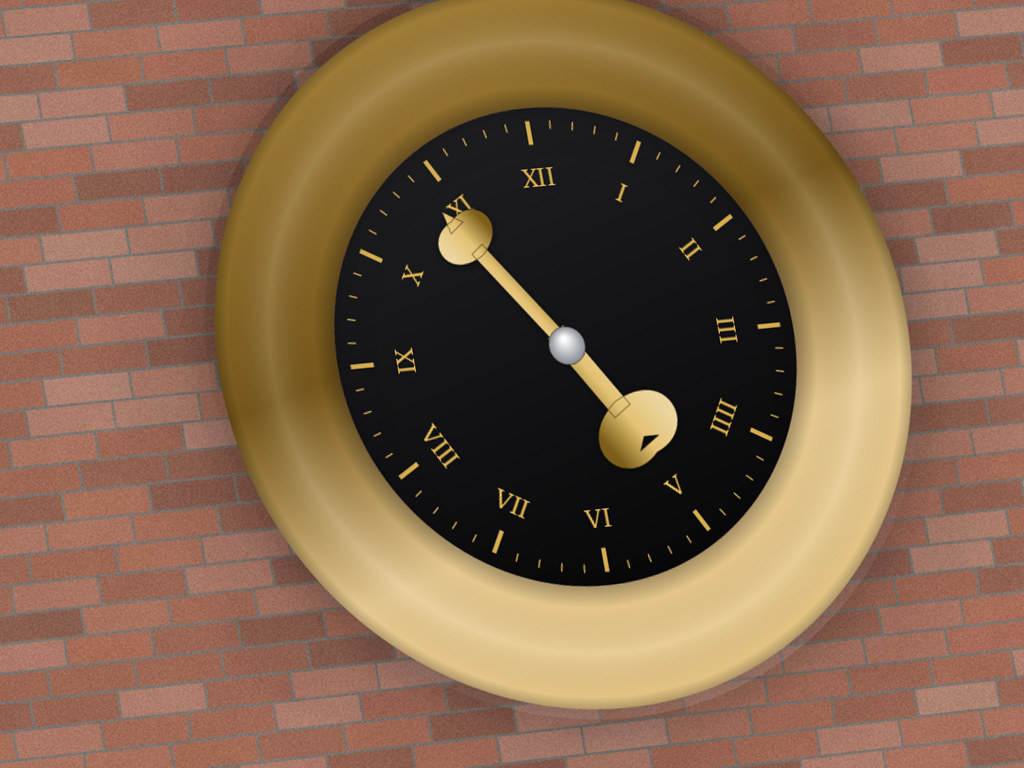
4:54
